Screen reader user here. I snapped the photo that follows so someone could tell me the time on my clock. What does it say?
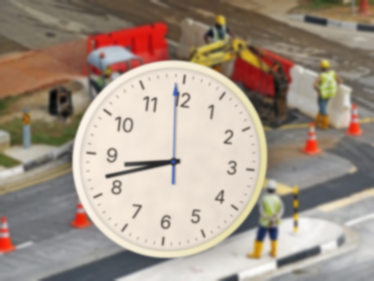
8:41:59
